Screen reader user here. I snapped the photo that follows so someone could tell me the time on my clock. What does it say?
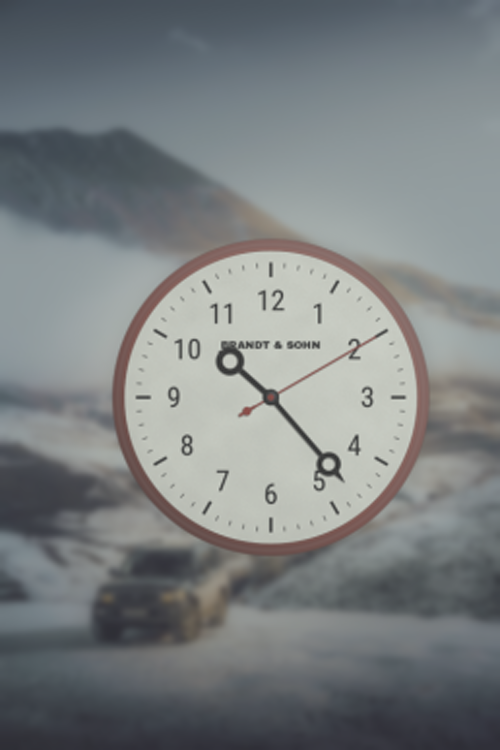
10:23:10
